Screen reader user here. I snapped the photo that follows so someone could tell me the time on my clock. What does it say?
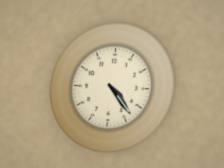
4:23
